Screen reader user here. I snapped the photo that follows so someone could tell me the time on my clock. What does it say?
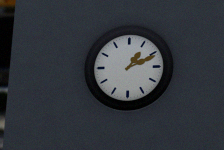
1:11
